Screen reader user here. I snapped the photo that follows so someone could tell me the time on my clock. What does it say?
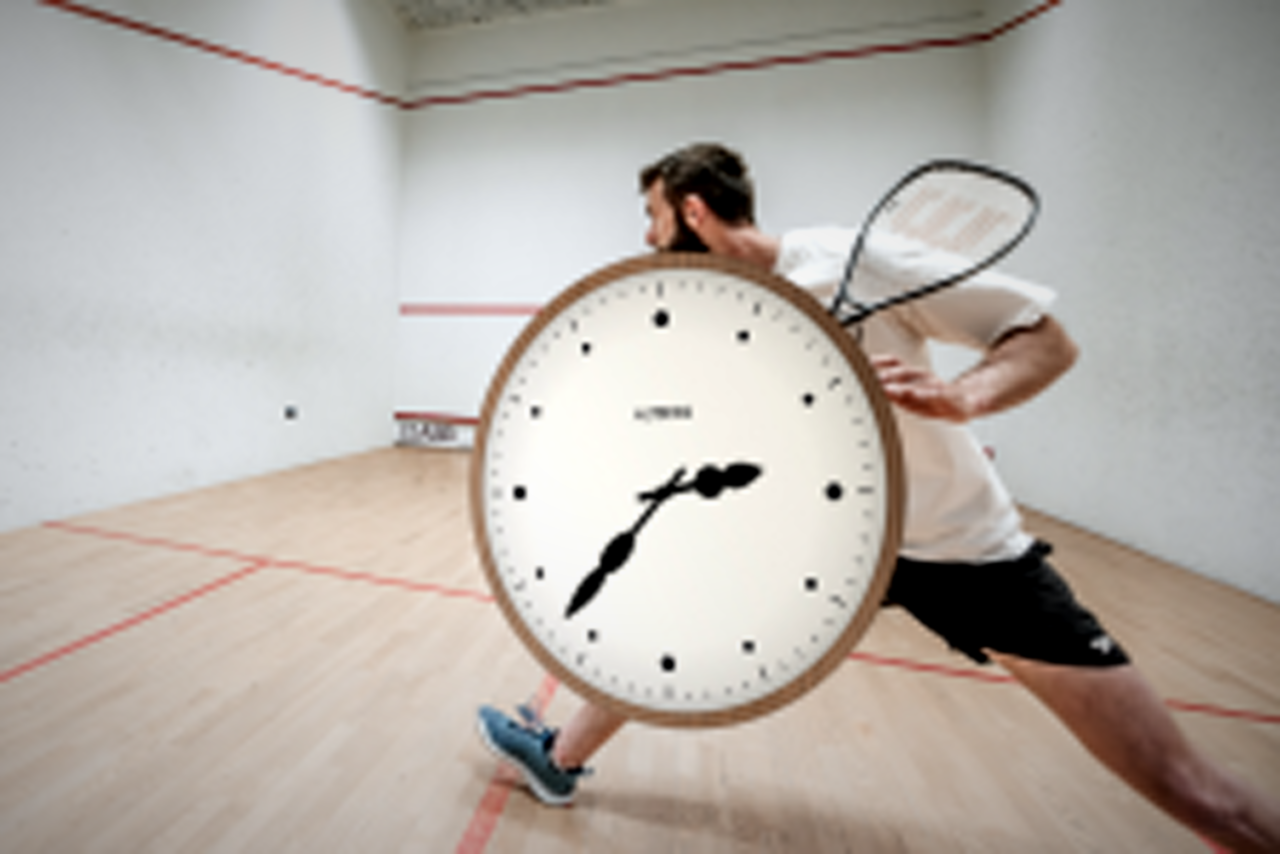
2:37
